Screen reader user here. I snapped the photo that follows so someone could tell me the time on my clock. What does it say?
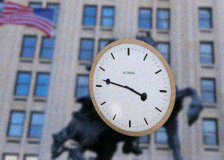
3:47
